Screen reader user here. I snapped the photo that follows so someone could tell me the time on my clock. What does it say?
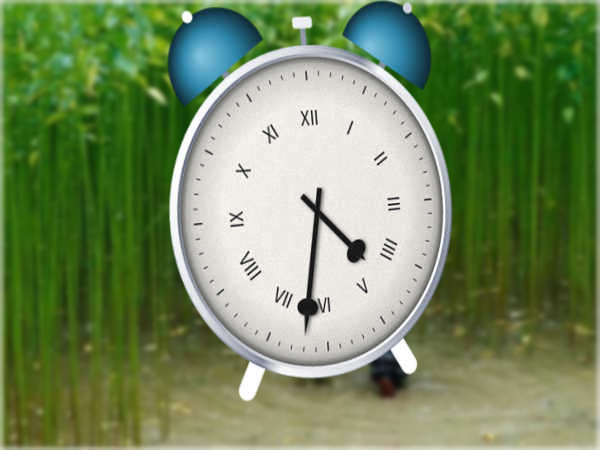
4:32
